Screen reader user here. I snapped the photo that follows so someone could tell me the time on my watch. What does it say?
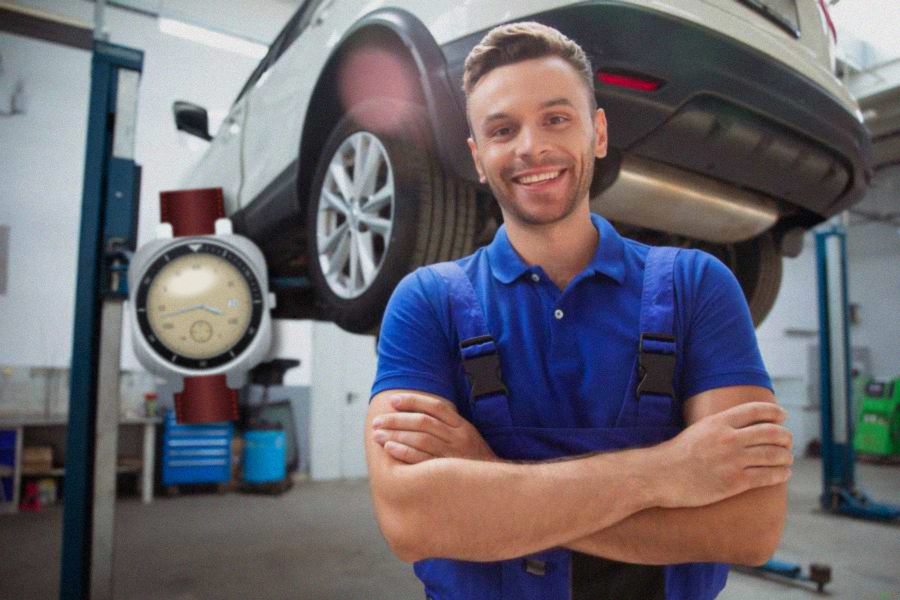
3:43
